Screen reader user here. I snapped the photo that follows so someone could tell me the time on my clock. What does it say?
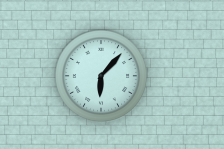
6:07
